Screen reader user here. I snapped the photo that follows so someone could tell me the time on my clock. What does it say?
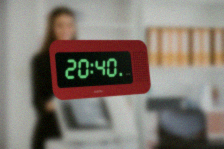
20:40
